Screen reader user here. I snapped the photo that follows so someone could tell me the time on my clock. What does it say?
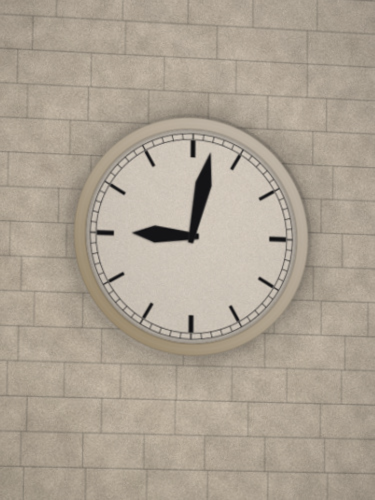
9:02
